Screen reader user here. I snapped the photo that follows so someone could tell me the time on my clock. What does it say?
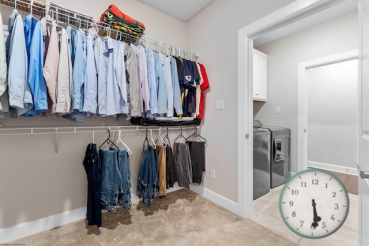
5:29
